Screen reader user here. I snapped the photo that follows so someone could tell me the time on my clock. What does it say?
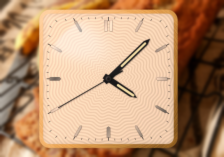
4:07:40
